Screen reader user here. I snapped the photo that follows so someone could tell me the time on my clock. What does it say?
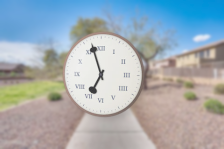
6:57
